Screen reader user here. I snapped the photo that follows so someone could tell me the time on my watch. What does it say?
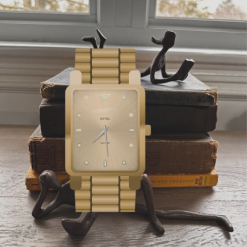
7:29
